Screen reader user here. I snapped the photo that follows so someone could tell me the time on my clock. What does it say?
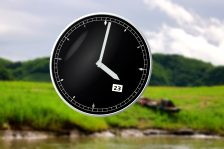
4:01
